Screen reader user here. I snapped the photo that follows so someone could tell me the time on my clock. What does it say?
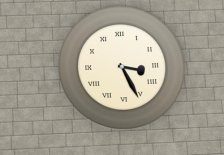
3:26
